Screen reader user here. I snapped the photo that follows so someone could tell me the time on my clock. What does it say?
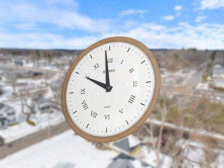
9:59
